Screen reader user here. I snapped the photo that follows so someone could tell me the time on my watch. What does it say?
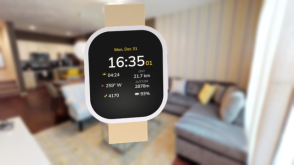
16:35
